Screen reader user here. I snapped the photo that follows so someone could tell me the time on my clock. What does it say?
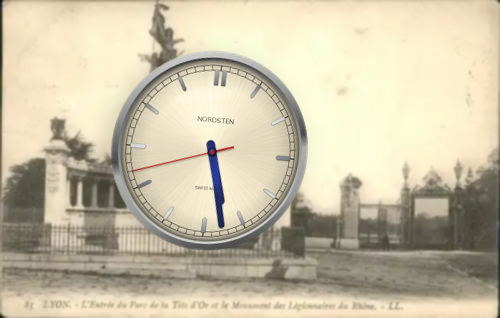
5:27:42
